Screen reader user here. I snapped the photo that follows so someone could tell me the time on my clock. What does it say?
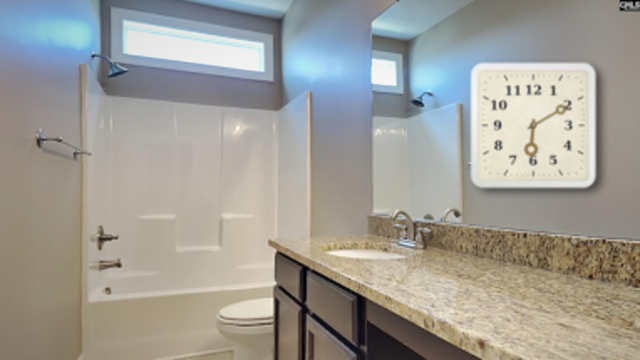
6:10
